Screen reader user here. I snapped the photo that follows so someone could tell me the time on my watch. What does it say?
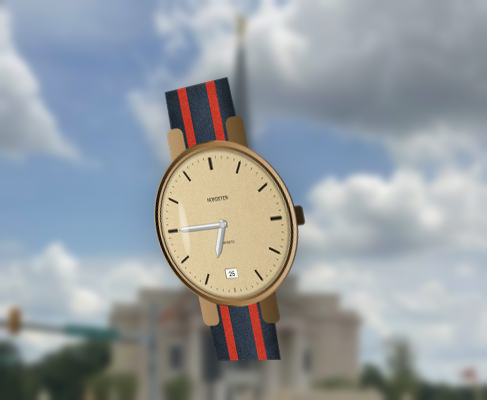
6:45
